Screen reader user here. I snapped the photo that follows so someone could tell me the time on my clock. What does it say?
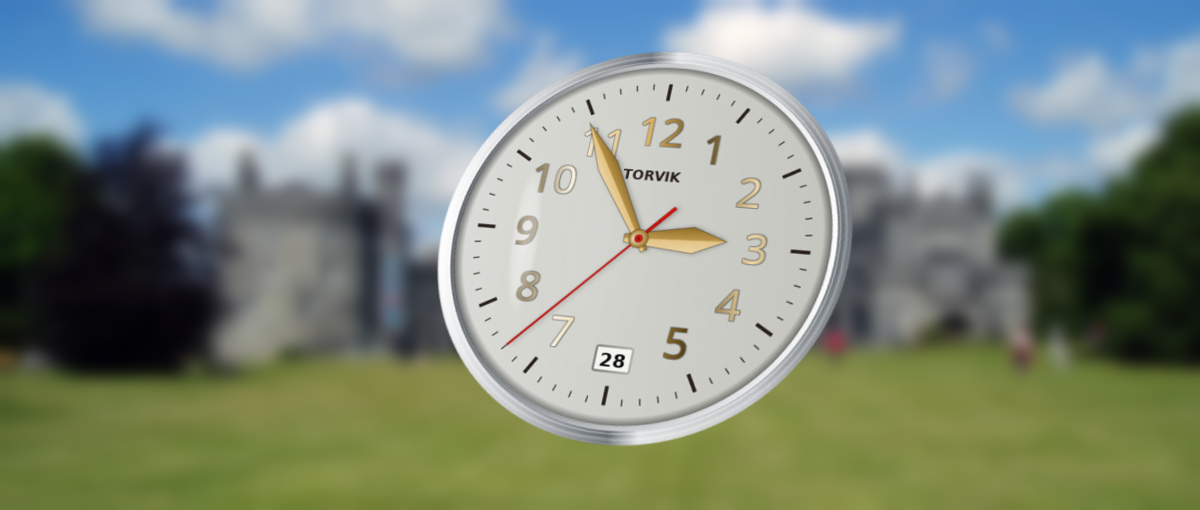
2:54:37
